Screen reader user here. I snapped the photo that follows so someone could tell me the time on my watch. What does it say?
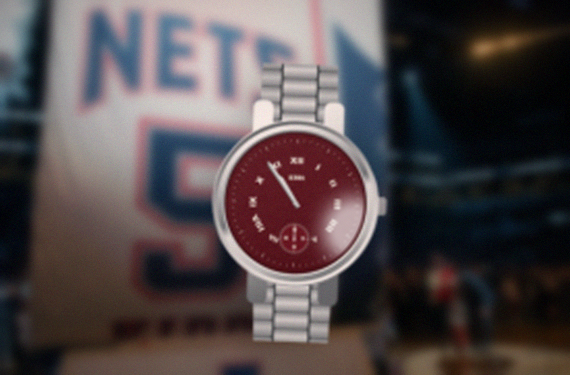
10:54
